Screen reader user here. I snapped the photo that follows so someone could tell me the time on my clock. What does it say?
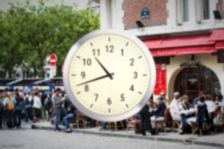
10:42
